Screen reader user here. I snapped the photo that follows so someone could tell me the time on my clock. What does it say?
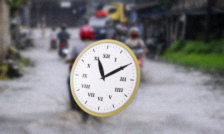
11:10
